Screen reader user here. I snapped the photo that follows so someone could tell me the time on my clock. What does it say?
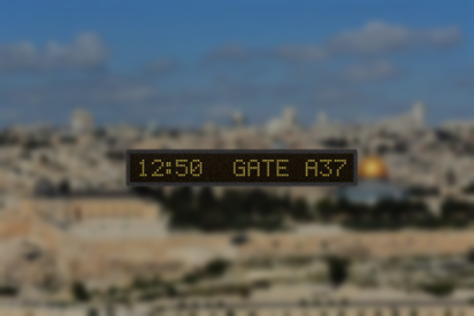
12:50
